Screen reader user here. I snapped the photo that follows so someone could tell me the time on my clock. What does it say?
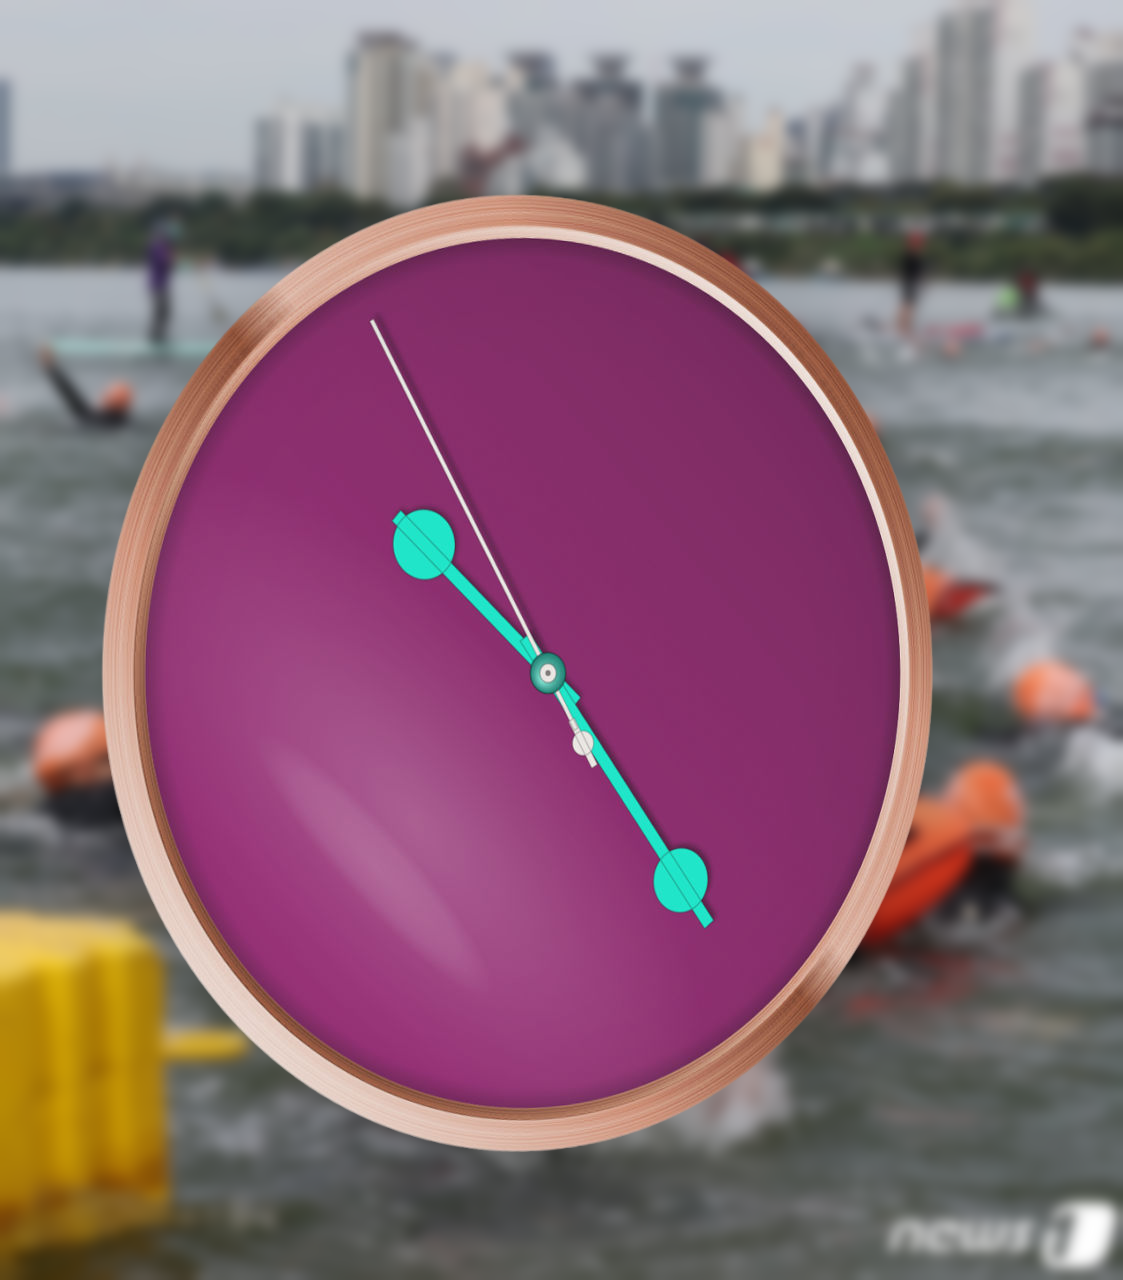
10:23:55
